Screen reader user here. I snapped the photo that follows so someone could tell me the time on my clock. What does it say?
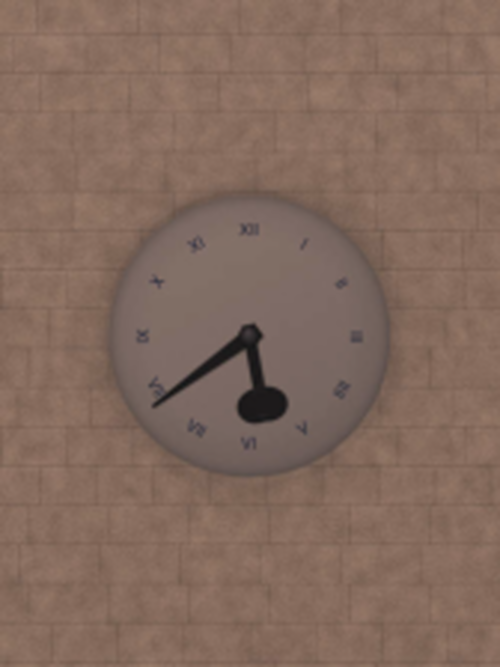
5:39
